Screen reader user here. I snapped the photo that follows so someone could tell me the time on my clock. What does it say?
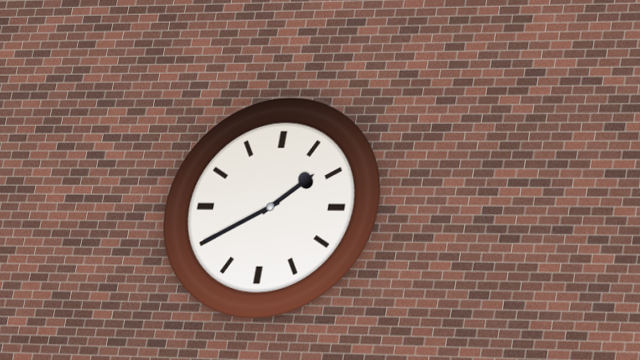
1:40
